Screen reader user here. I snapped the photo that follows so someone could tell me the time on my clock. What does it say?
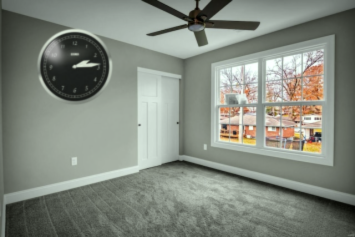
2:14
